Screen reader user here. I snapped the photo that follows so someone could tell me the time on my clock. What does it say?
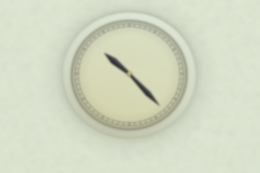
10:23
